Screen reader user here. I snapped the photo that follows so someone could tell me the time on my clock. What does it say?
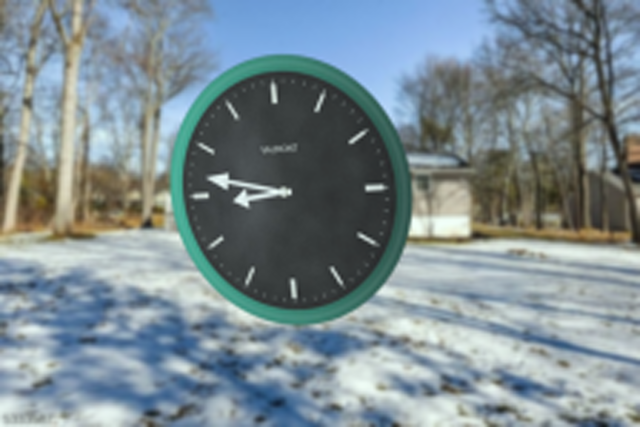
8:47
